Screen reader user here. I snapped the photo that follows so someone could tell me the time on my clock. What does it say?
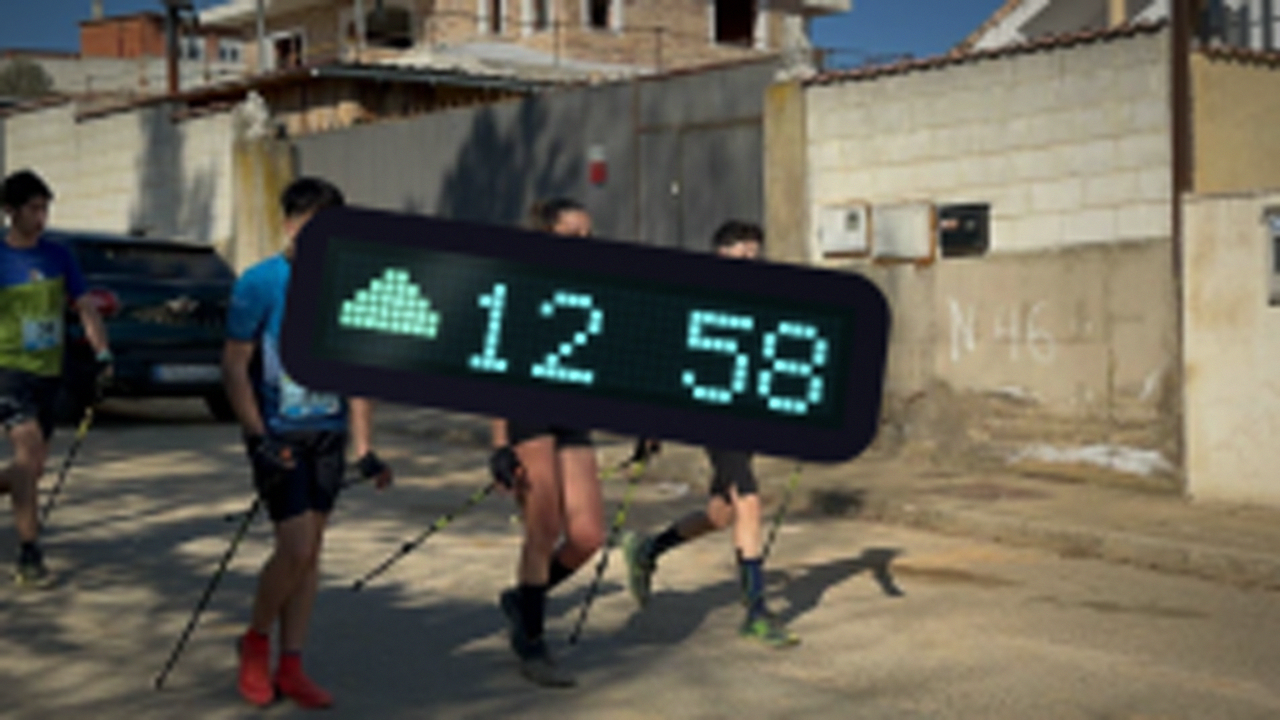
12:58
